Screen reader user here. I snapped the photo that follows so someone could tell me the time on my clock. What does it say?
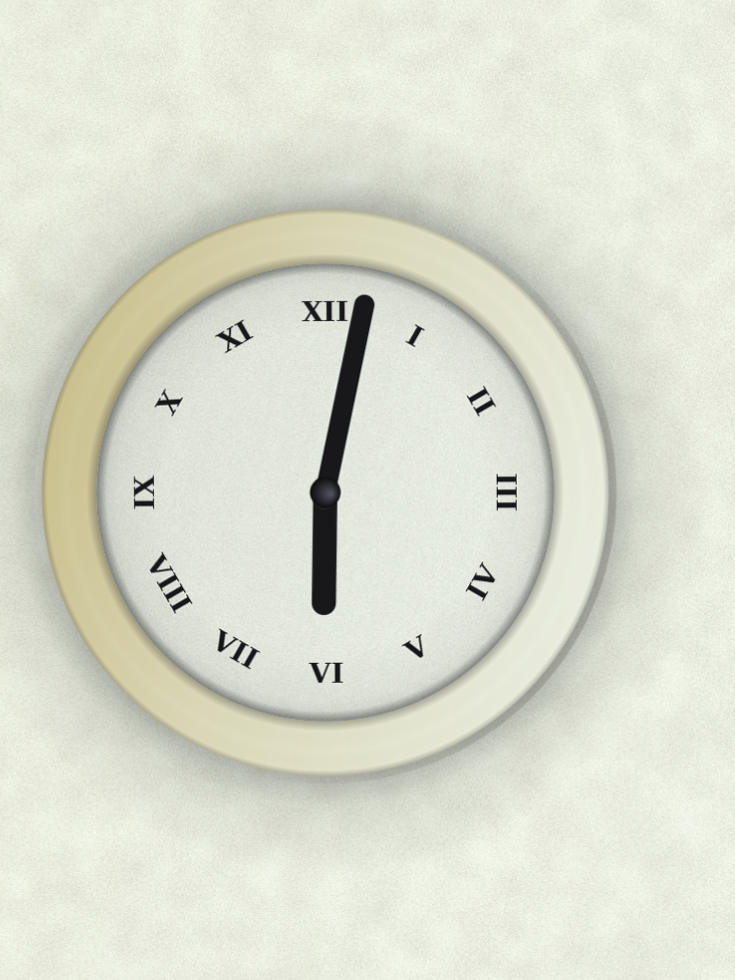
6:02
